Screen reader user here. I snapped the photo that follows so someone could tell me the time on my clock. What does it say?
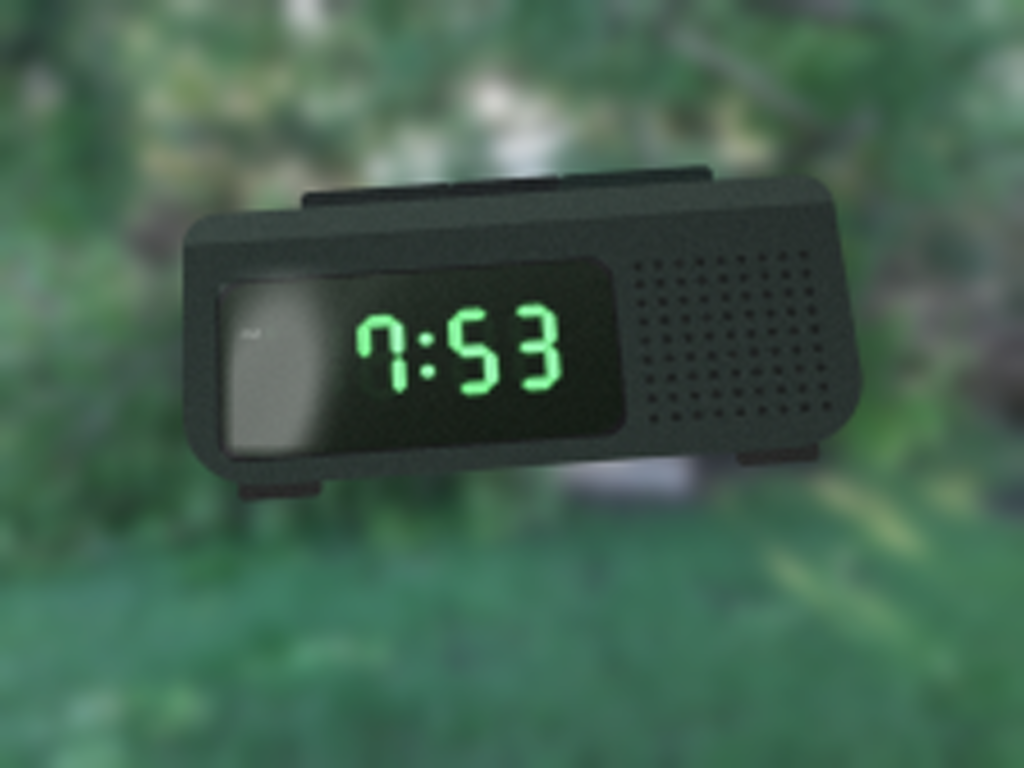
7:53
